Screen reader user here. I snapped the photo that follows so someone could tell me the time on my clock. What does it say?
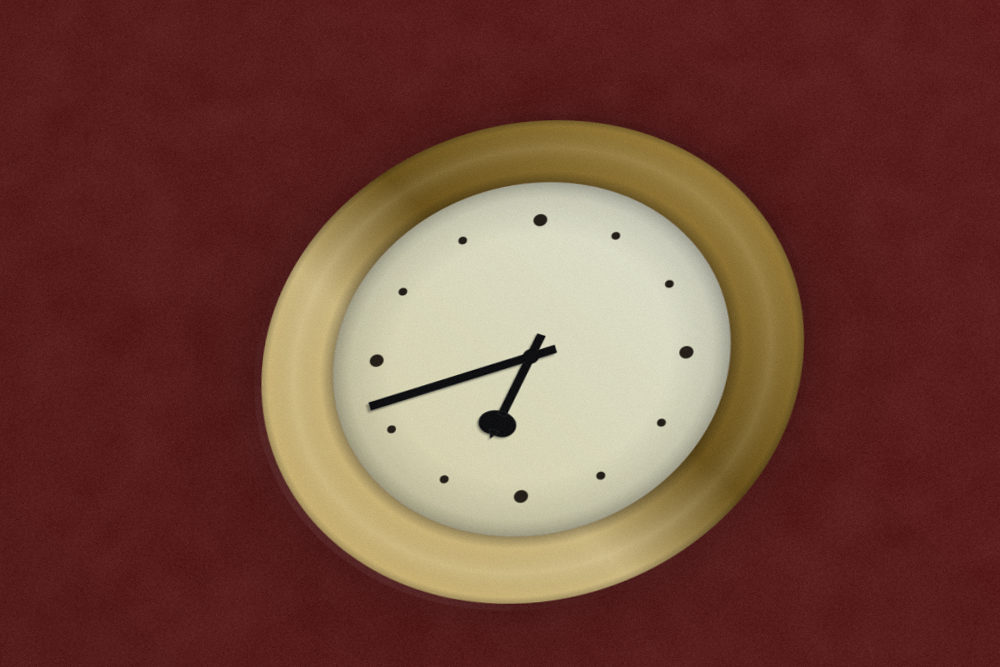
6:42
